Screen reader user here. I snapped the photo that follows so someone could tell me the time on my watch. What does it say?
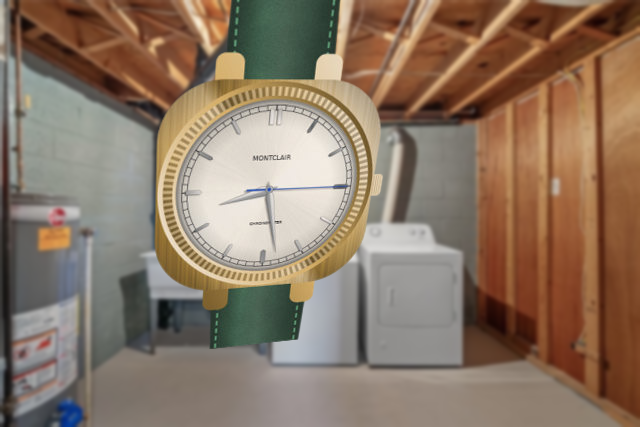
8:28:15
